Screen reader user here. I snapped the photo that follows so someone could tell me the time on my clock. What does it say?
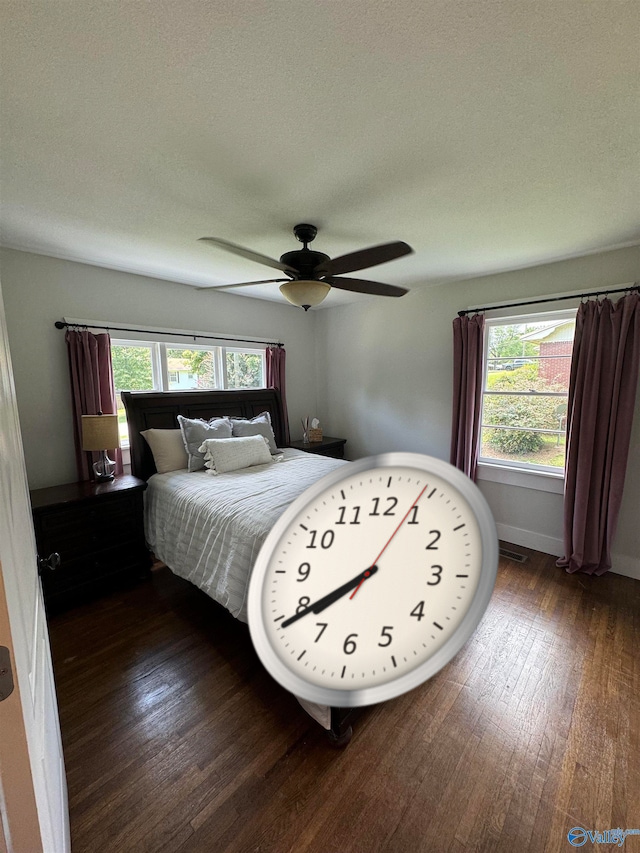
7:39:04
